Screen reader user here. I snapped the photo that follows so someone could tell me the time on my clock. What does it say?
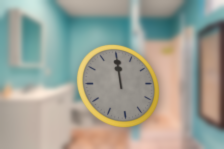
12:00
